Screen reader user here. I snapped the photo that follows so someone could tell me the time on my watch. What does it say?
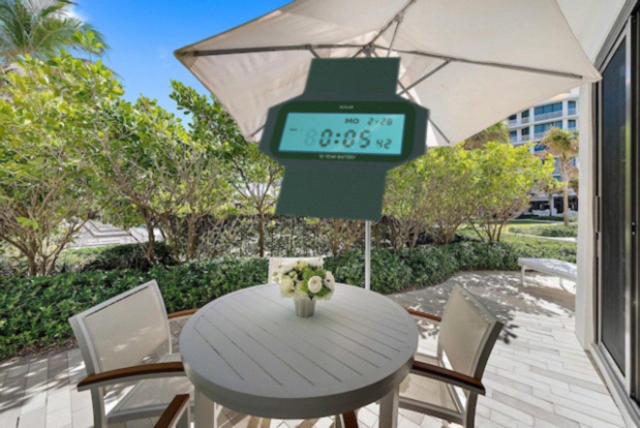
0:05:42
